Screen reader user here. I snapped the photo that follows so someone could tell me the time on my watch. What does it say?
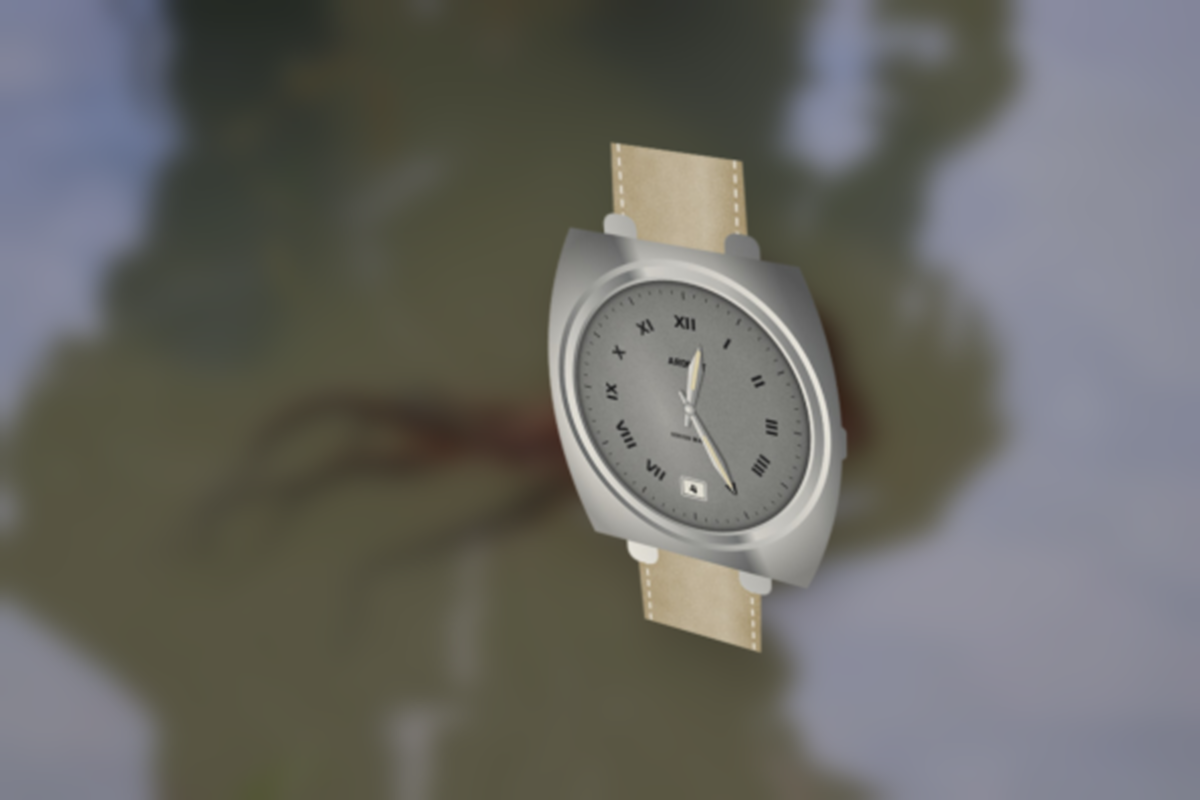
12:25
